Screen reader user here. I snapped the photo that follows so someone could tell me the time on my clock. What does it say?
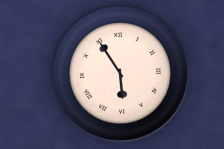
5:55
